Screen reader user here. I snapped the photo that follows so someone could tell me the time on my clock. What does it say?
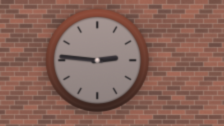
2:46
